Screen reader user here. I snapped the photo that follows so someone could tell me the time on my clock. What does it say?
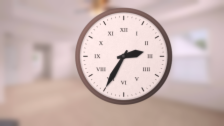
2:35
